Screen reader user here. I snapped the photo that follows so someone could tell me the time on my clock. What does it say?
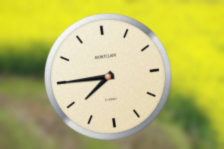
7:45
